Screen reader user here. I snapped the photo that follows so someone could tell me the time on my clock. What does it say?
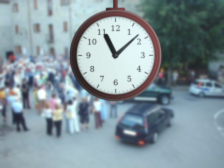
11:08
